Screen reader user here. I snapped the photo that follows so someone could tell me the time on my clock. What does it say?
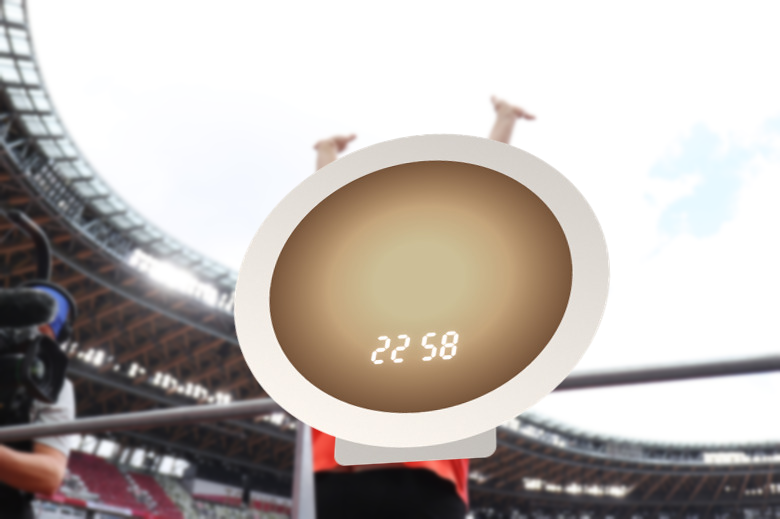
22:58
